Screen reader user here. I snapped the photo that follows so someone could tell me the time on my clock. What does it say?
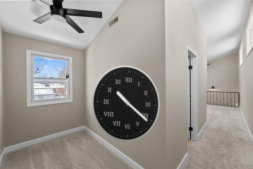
10:21
